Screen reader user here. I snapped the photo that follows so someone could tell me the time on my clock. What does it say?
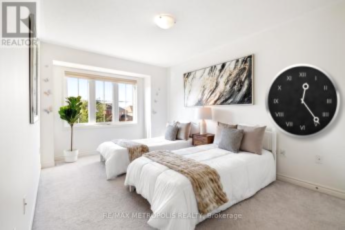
12:24
